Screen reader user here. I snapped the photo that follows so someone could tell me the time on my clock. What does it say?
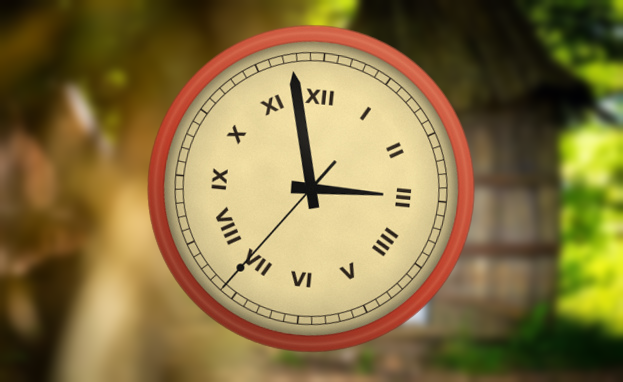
2:57:36
